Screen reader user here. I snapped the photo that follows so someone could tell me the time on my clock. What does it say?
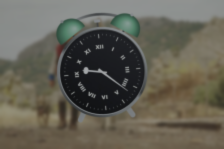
9:22
